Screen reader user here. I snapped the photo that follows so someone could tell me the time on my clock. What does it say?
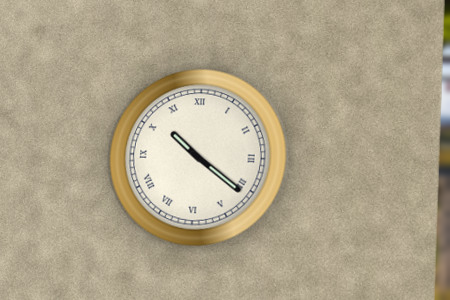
10:21
